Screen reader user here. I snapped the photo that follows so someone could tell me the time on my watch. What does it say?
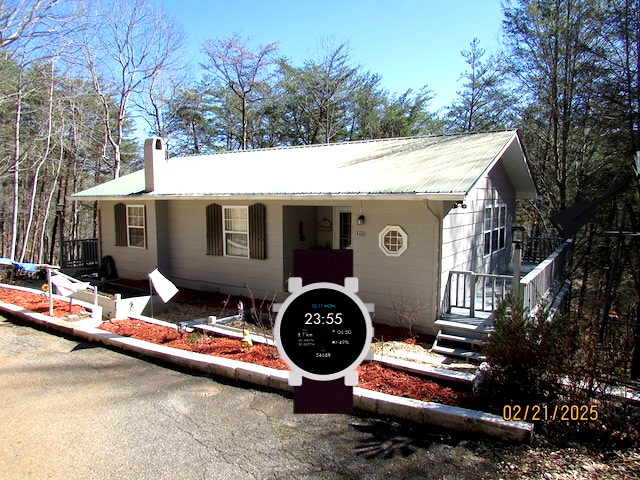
23:55
